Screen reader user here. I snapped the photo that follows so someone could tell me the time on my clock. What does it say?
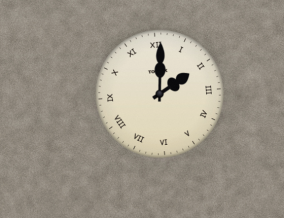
2:01
